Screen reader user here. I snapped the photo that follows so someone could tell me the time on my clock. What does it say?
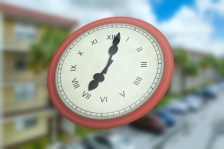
7:02
